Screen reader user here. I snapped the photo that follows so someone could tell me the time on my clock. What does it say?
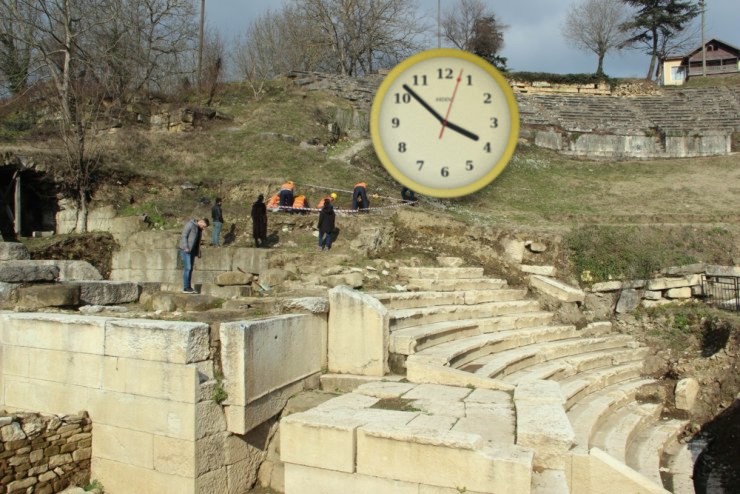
3:52:03
